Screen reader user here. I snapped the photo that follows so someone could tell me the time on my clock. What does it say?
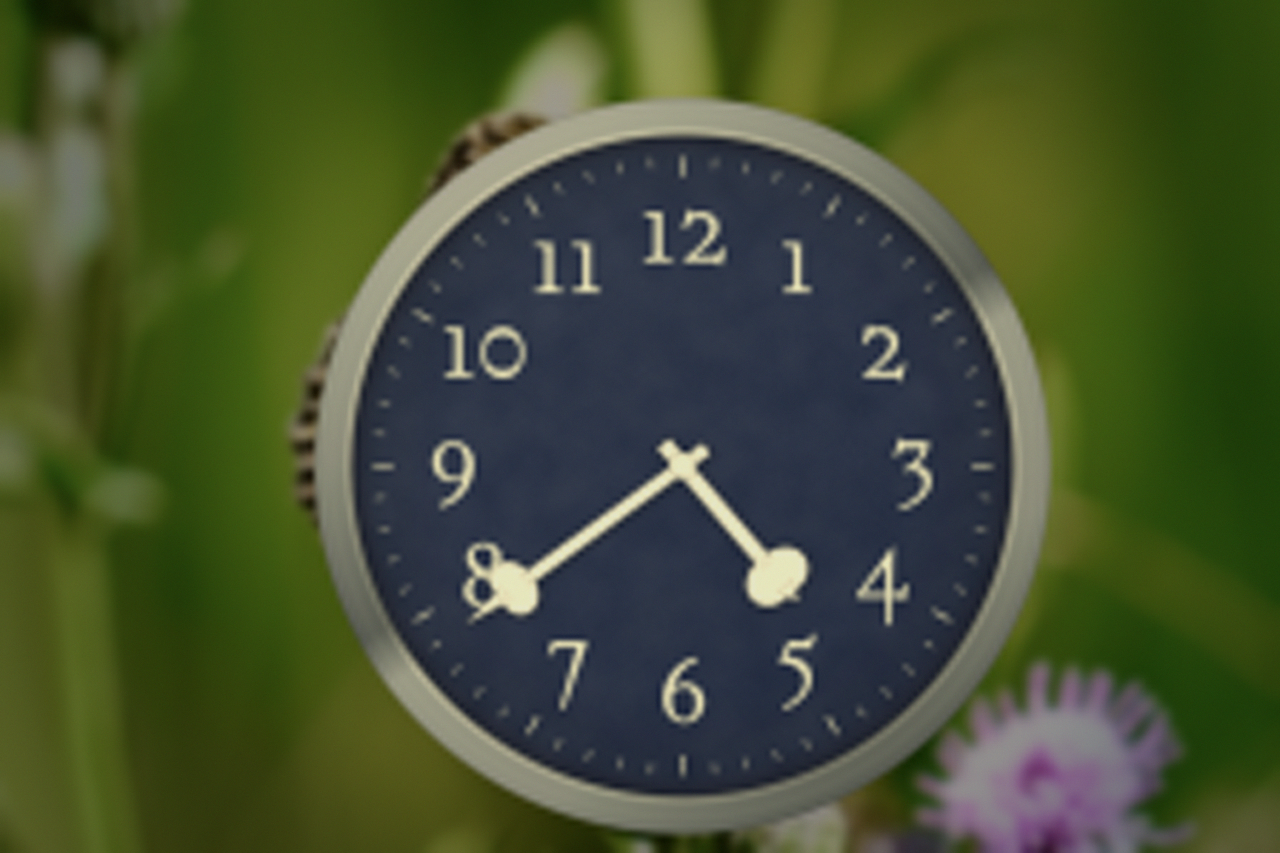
4:39
